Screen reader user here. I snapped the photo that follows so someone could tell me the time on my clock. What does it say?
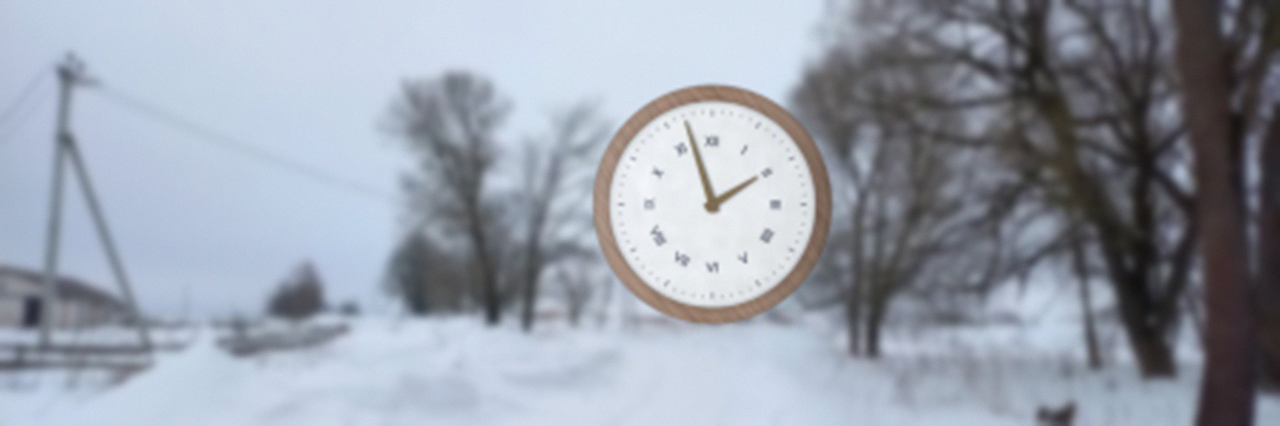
1:57
